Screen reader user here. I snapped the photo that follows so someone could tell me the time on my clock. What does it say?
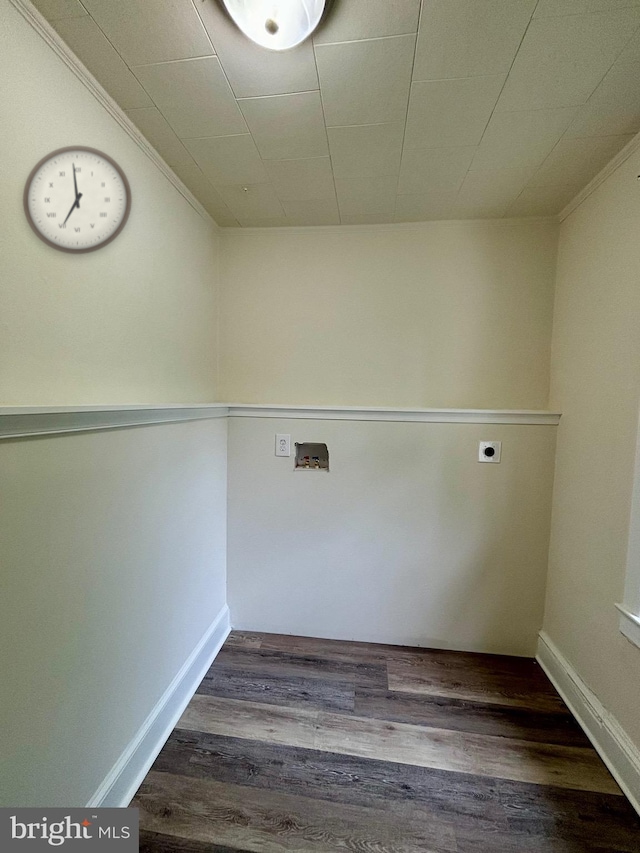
6:59
